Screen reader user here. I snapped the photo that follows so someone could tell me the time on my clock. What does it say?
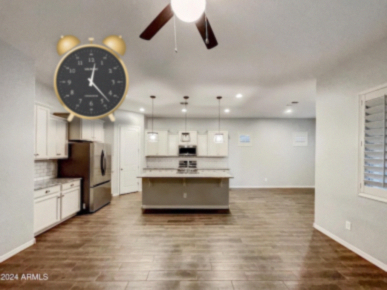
12:23
